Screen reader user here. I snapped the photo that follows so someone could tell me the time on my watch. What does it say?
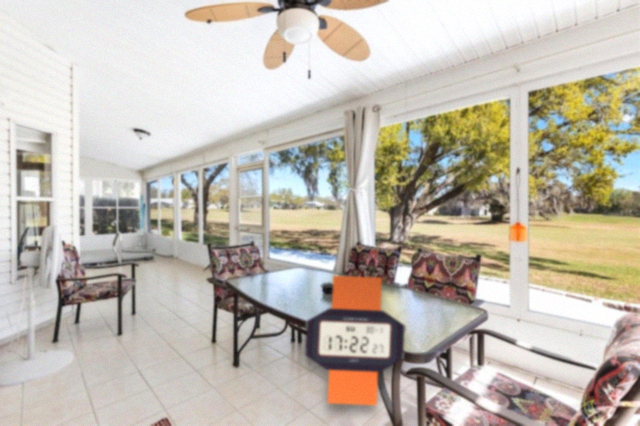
17:22
